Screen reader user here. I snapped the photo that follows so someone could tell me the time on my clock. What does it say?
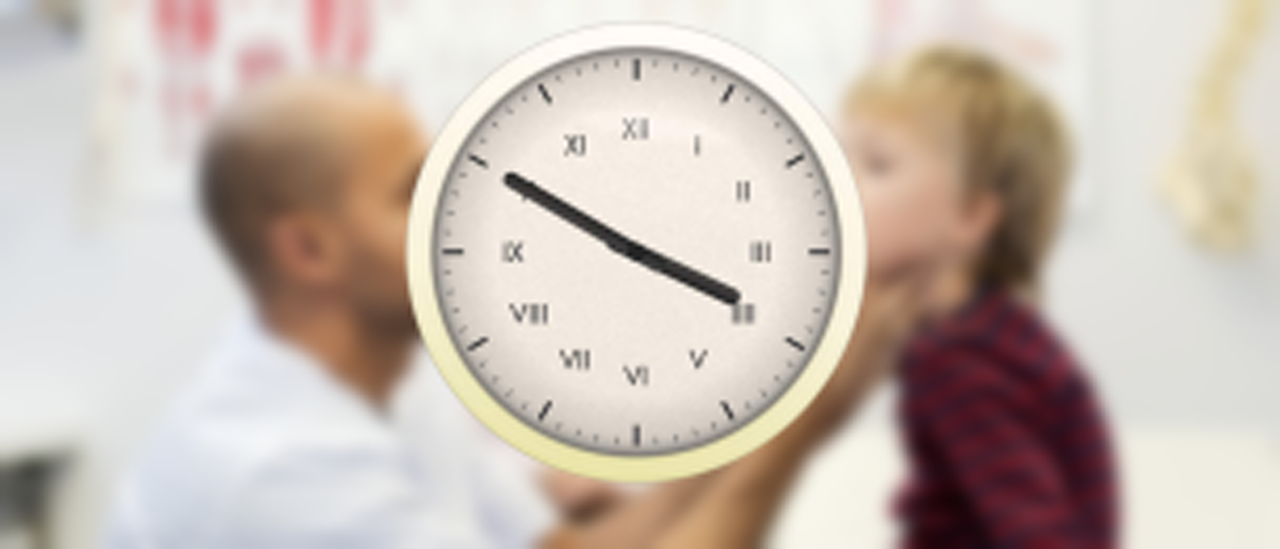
3:50
